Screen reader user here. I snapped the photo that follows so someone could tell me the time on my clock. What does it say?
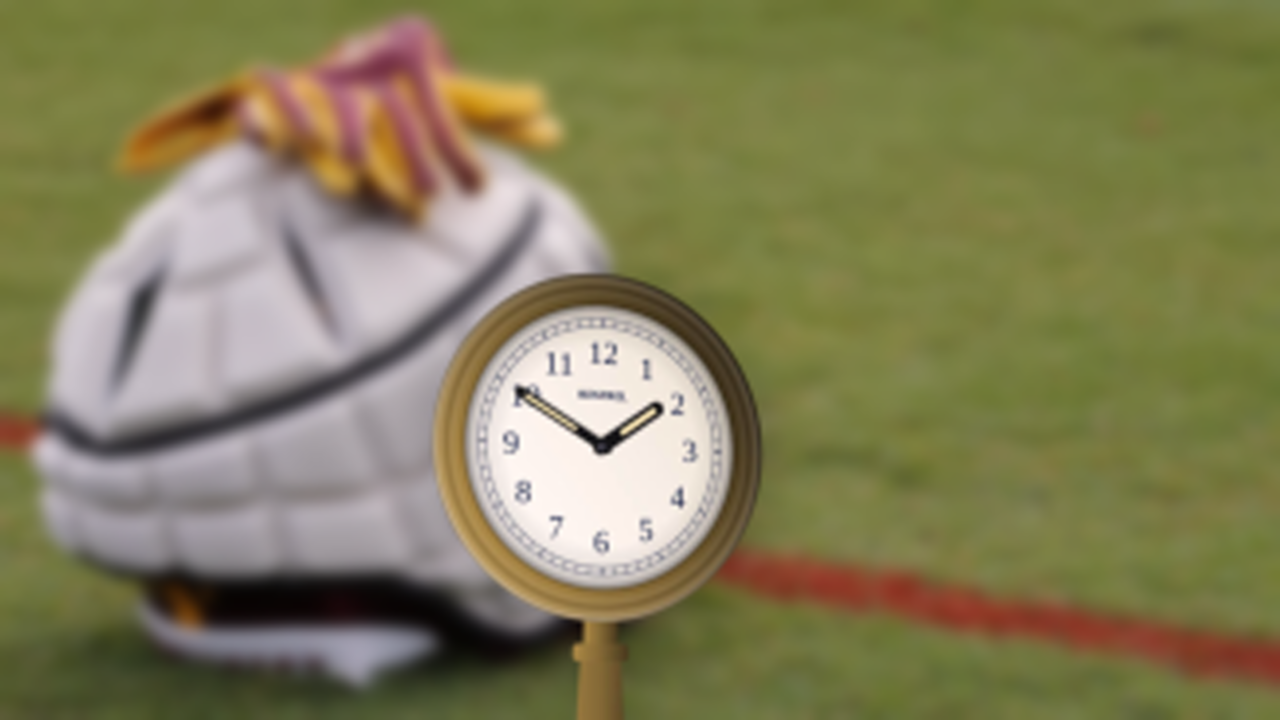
1:50
